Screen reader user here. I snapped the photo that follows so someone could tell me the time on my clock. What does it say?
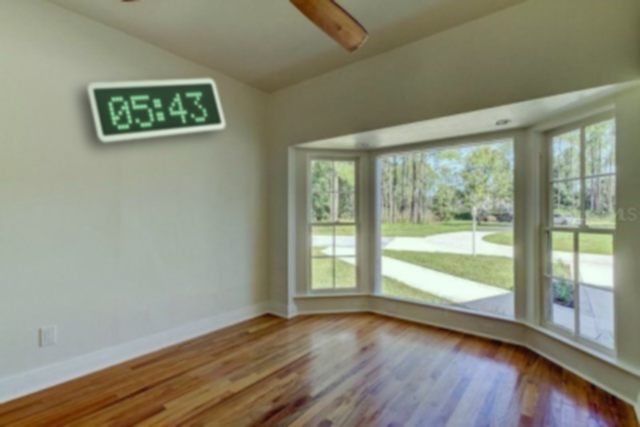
5:43
